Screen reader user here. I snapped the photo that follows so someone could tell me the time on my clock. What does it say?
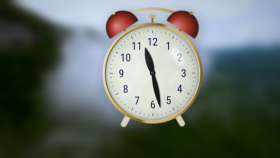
11:28
